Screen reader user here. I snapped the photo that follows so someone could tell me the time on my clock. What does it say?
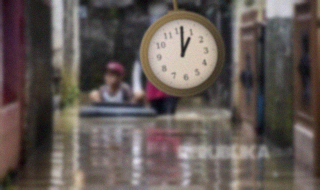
1:01
